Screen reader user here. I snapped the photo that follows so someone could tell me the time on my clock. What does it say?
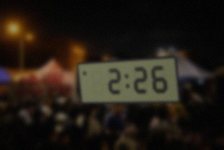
2:26
